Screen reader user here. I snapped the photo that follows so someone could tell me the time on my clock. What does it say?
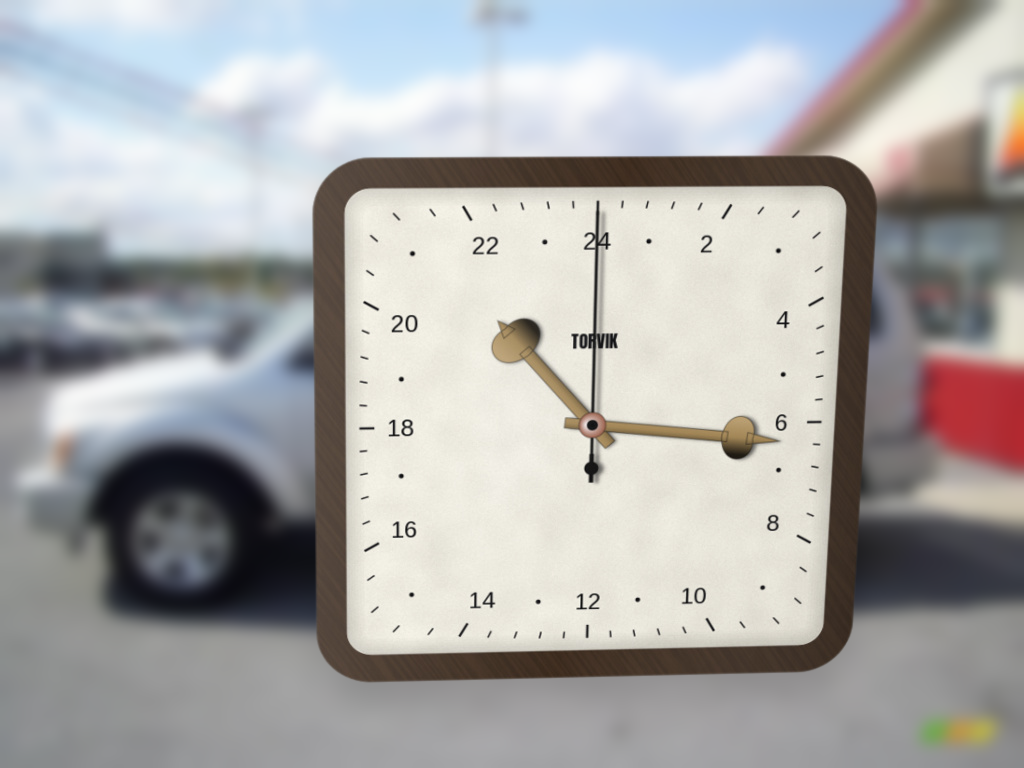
21:16:00
